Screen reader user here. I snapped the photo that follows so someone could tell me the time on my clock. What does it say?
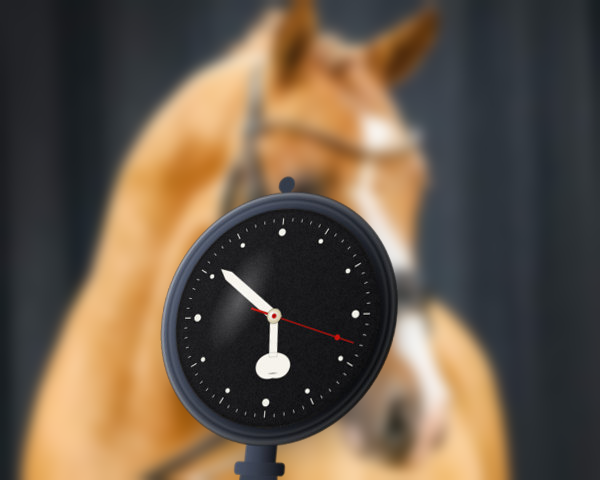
5:51:18
